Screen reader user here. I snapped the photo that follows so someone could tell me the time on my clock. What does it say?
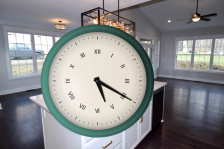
5:20
